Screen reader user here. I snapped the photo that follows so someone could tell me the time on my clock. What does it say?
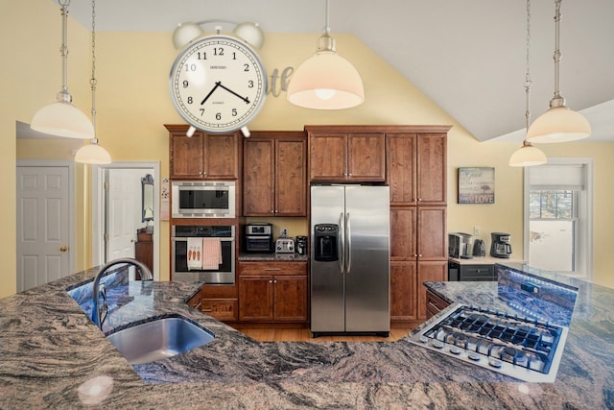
7:20
